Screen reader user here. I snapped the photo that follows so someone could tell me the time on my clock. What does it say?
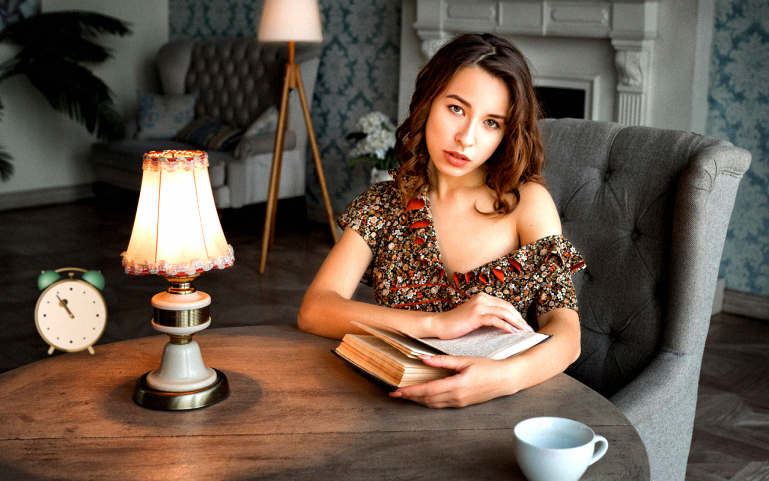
10:54
